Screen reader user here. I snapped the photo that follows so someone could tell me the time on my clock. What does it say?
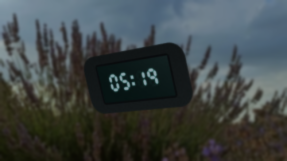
5:19
